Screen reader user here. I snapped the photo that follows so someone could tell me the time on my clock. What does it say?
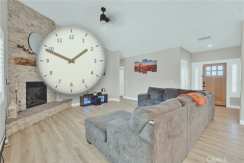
1:49
